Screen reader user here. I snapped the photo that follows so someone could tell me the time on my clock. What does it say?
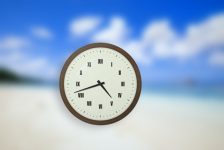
4:42
